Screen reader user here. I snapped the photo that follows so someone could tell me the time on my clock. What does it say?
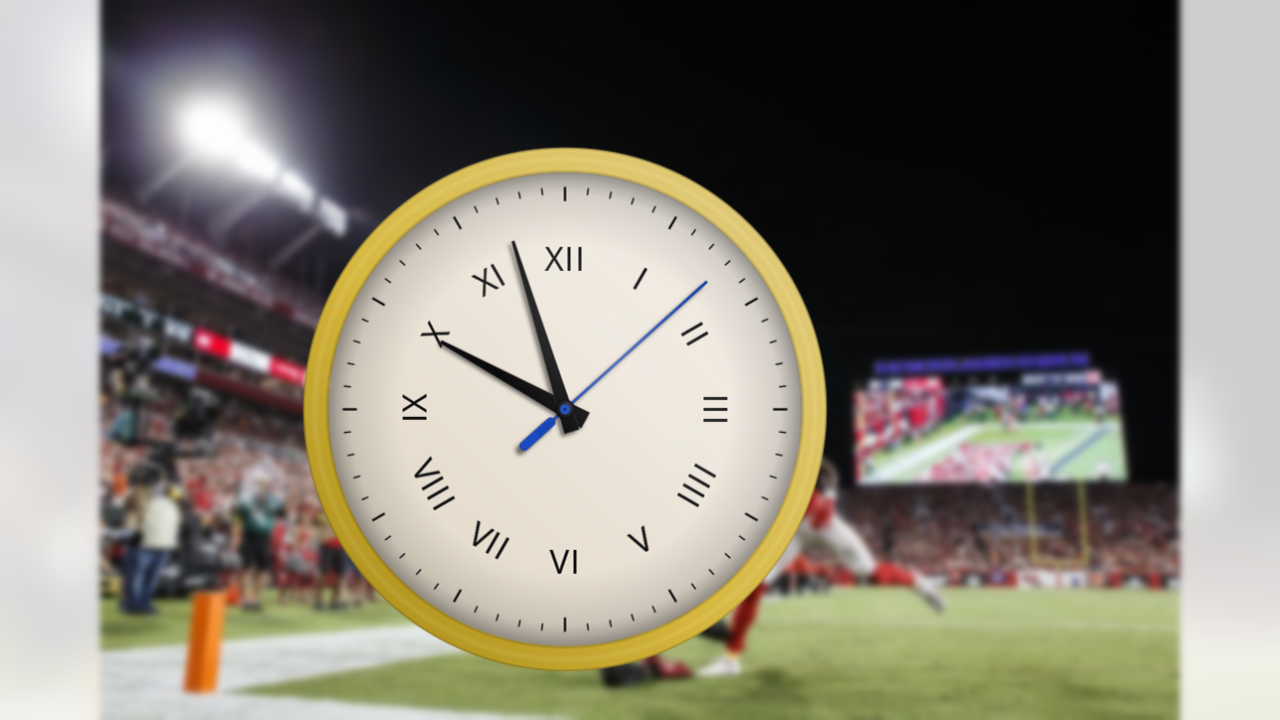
9:57:08
